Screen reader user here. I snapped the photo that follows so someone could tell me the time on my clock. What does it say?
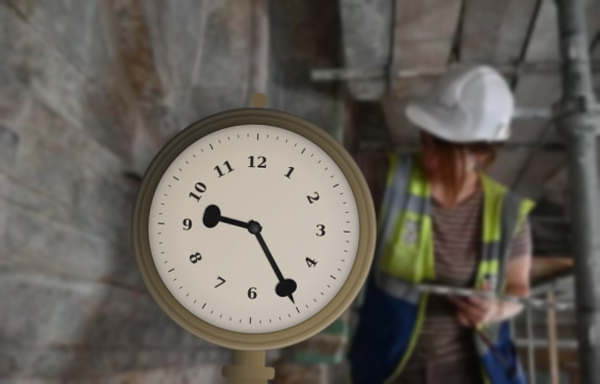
9:25
